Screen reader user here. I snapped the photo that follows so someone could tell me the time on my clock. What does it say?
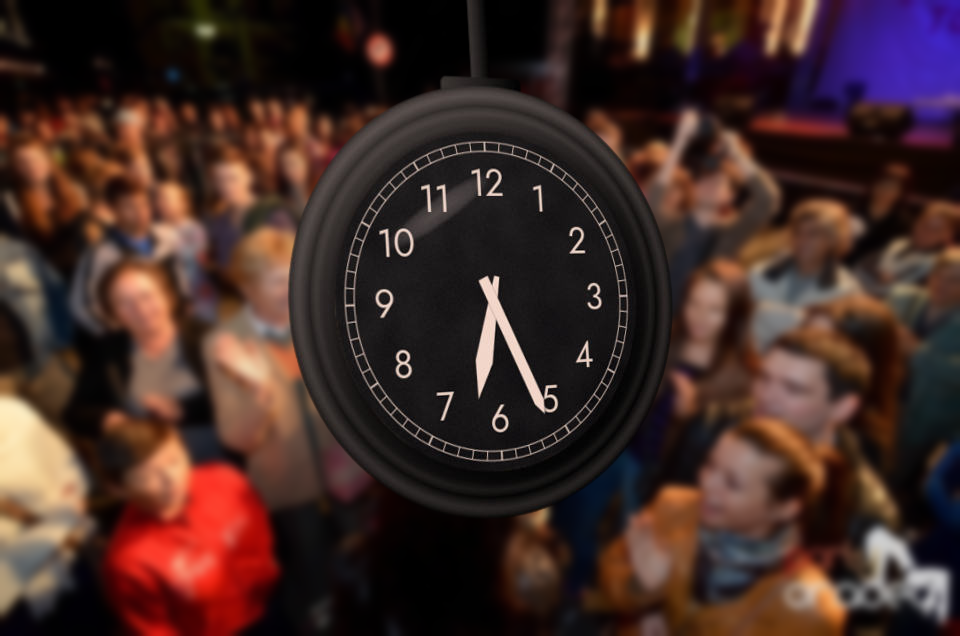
6:26
